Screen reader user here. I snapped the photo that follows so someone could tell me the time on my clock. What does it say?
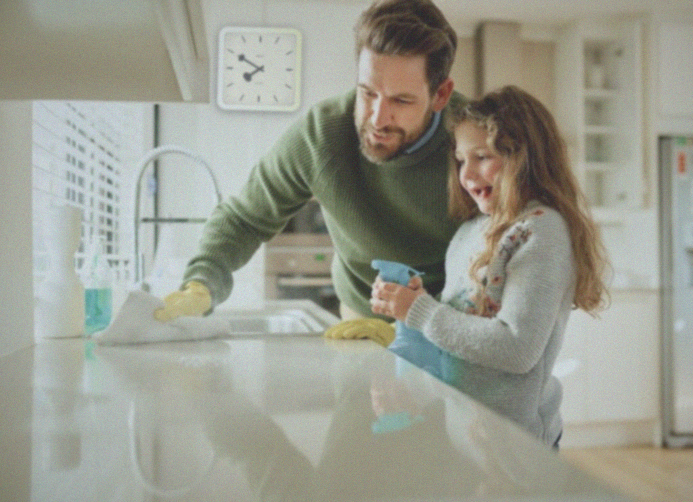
7:50
